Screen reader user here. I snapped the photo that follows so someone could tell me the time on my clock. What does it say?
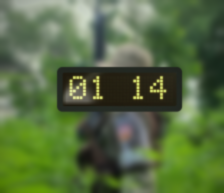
1:14
